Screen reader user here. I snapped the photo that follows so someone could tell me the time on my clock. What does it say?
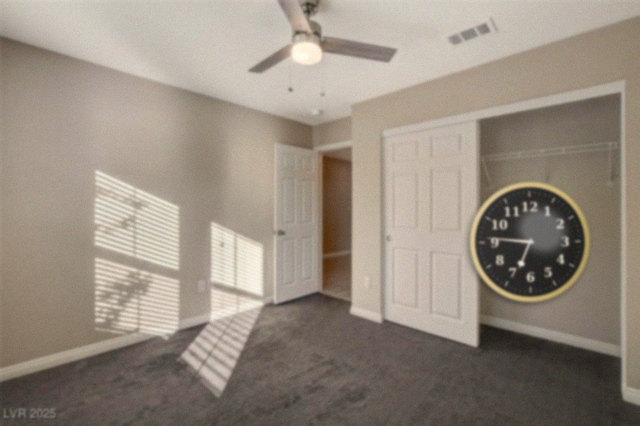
6:46
